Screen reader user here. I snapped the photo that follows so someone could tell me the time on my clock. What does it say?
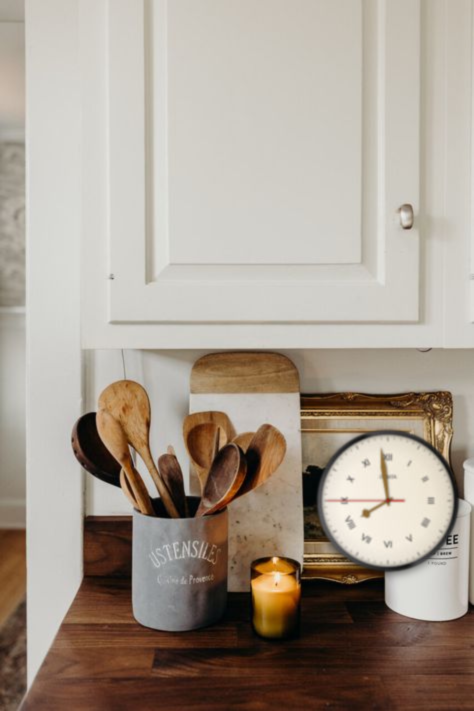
7:58:45
